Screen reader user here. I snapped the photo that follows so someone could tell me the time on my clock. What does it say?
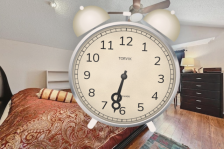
6:32
